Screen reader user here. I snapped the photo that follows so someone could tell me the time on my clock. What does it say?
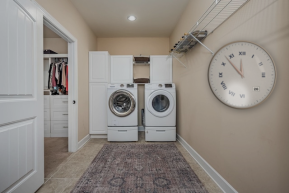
11:53
